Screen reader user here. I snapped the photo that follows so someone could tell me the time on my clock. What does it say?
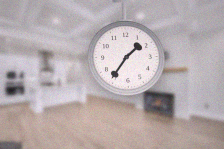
1:36
